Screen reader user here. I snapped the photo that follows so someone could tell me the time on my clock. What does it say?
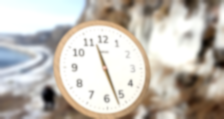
11:27
